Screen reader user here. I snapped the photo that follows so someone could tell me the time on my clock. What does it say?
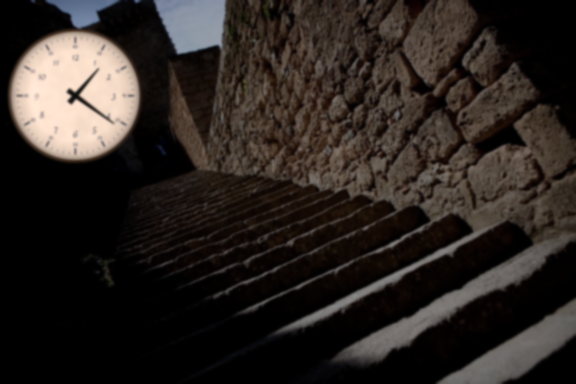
1:21
